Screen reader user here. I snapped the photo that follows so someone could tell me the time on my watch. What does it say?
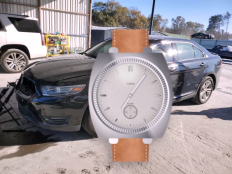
7:06
